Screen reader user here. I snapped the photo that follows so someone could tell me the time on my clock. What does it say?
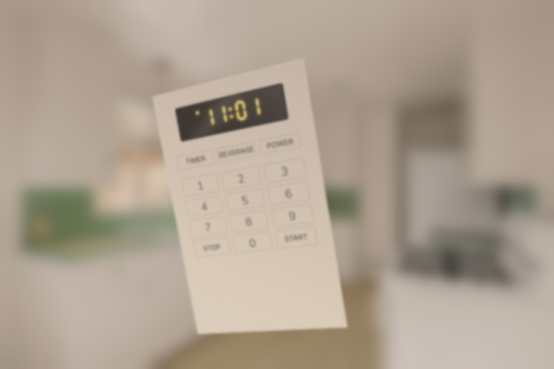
11:01
